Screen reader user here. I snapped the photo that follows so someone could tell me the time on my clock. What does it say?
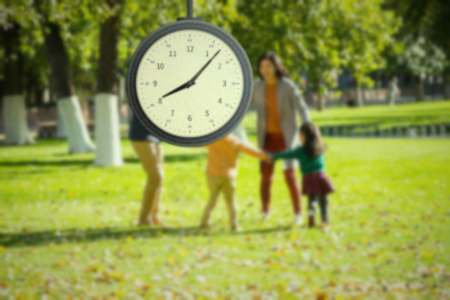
8:07
